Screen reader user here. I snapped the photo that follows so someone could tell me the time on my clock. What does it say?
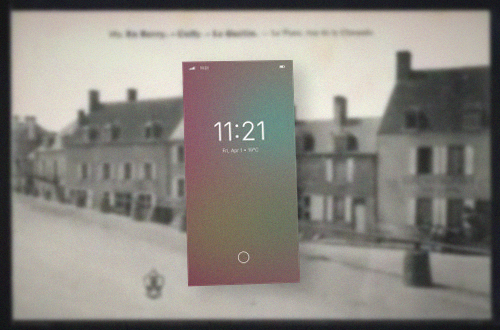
11:21
